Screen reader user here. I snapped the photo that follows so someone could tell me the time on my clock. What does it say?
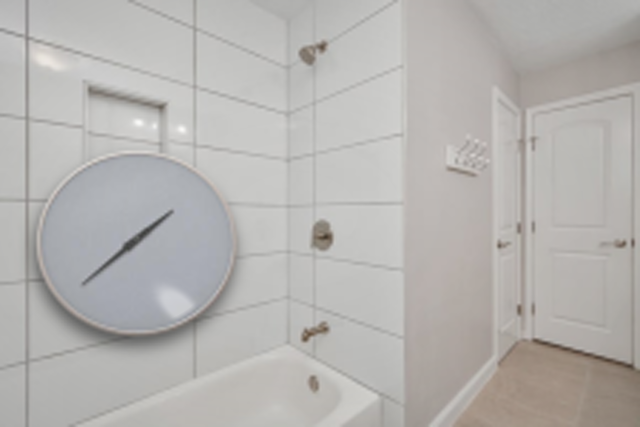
1:38
